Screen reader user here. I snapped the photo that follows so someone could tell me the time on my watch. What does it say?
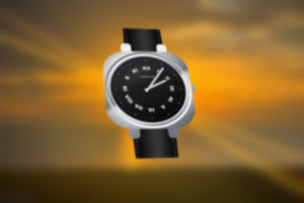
2:06
